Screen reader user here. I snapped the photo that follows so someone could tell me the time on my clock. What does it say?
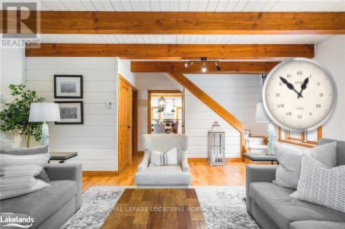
12:52
